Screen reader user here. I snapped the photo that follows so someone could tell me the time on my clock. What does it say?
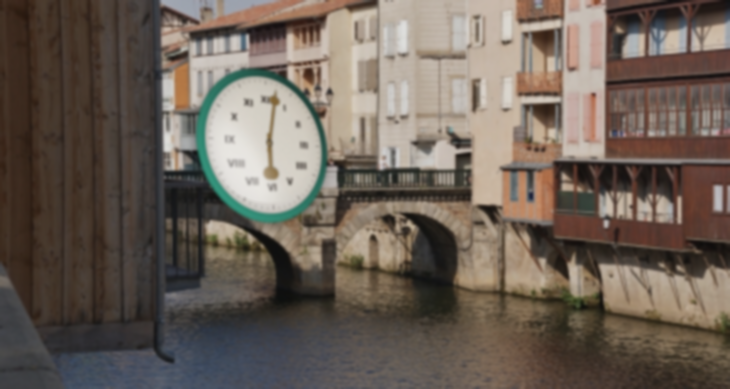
6:02
